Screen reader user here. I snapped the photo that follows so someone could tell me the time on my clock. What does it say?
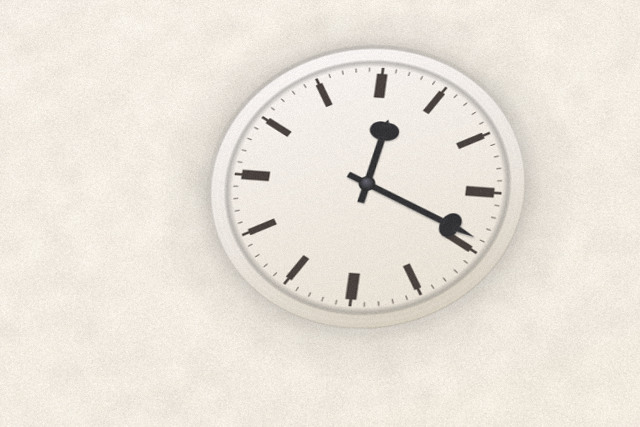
12:19
